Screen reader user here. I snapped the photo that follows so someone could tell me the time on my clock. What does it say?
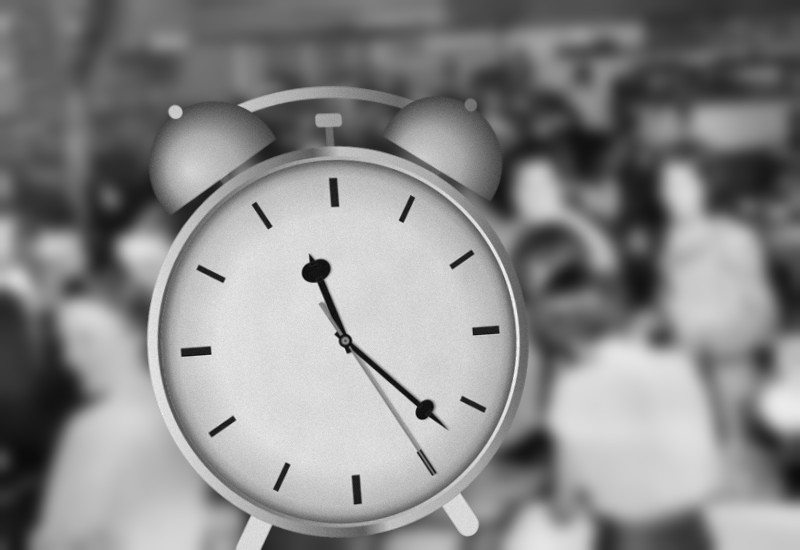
11:22:25
